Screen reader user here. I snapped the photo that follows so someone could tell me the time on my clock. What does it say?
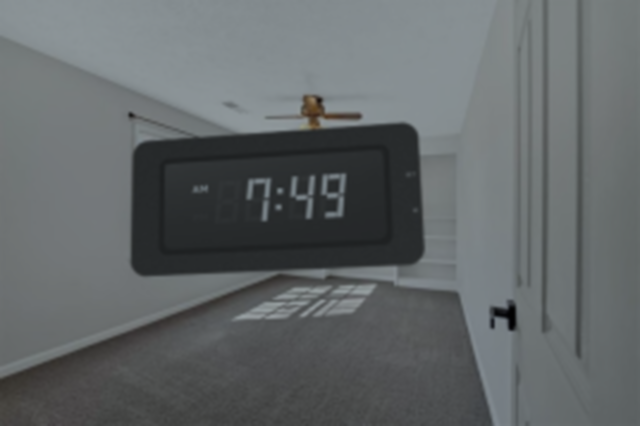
7:49
